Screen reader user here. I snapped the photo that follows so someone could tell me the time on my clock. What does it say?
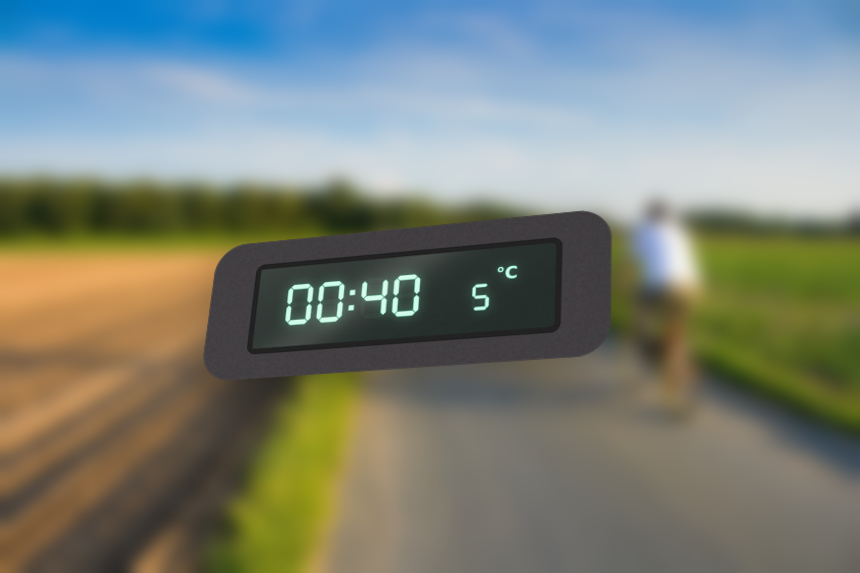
0:40
